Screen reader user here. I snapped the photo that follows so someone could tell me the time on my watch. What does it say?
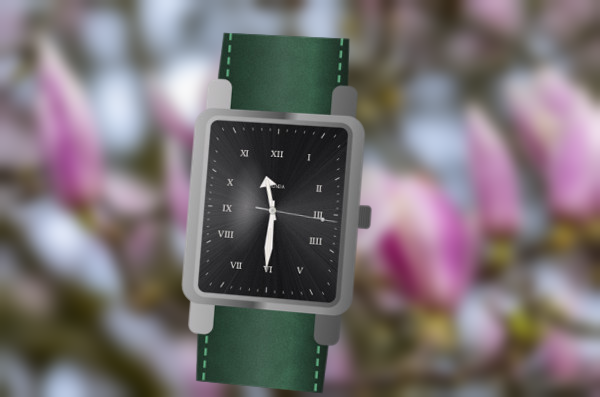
11:30:16
